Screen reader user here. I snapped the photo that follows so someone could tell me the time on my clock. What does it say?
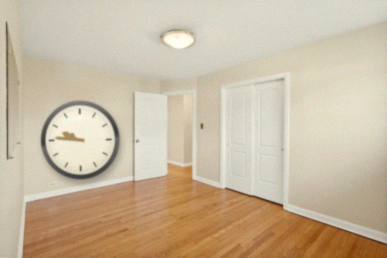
9:46
